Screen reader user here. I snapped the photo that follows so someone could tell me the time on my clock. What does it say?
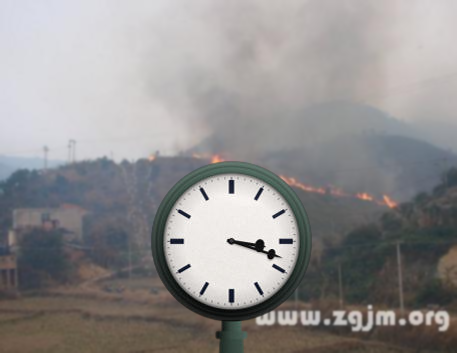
3:18
